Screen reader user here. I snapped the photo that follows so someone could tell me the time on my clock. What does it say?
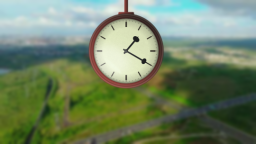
1:20
